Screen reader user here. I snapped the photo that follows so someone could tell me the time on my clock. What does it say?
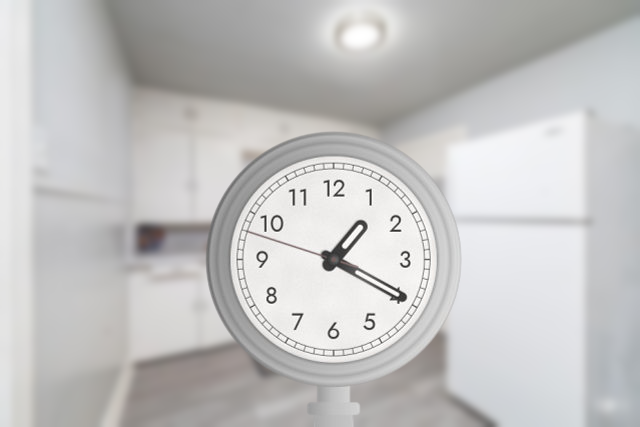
1:19:48
